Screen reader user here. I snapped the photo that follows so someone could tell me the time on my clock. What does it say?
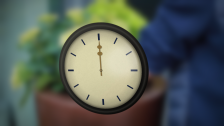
12:00
